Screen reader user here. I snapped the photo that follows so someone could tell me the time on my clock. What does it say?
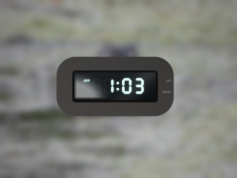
1:03
